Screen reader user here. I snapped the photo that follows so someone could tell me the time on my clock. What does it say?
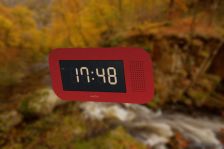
17:48
